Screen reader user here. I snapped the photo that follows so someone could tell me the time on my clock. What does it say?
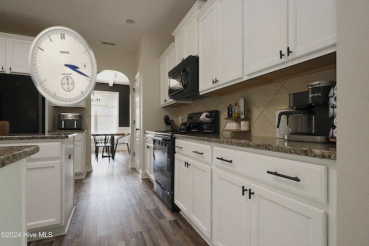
3:19
